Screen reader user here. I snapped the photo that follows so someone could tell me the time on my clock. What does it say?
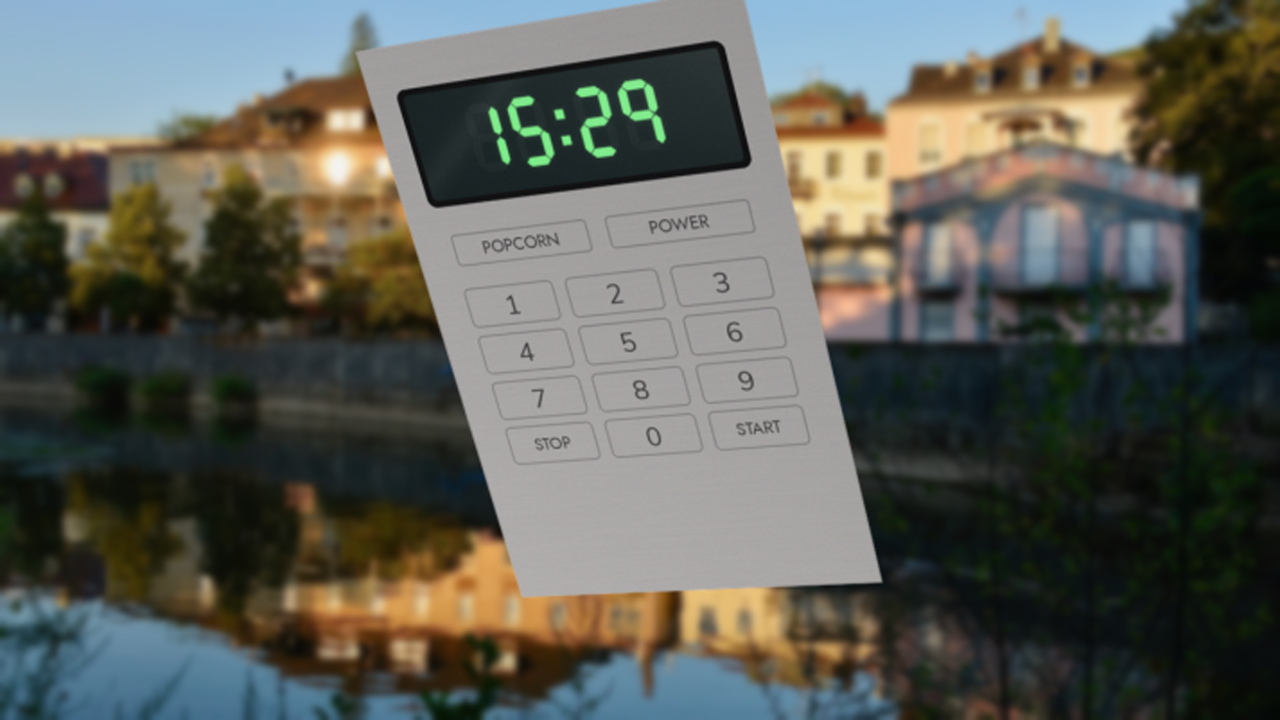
15:29
